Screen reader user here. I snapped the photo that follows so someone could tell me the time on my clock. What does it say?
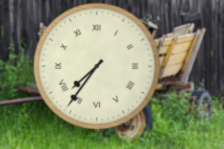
7:36
